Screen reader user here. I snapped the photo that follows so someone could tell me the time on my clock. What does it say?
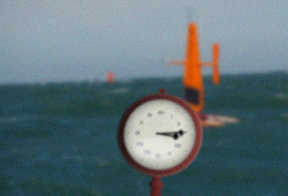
3:14
